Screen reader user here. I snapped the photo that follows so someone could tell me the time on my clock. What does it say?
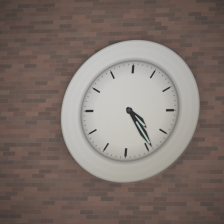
4:24
